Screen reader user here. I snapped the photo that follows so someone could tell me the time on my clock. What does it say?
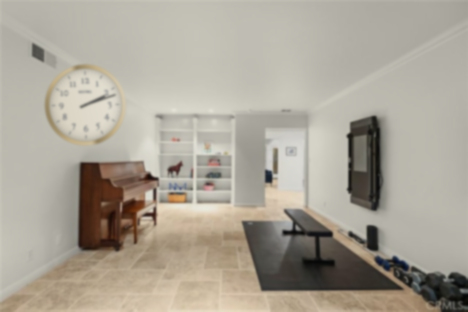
2:12
